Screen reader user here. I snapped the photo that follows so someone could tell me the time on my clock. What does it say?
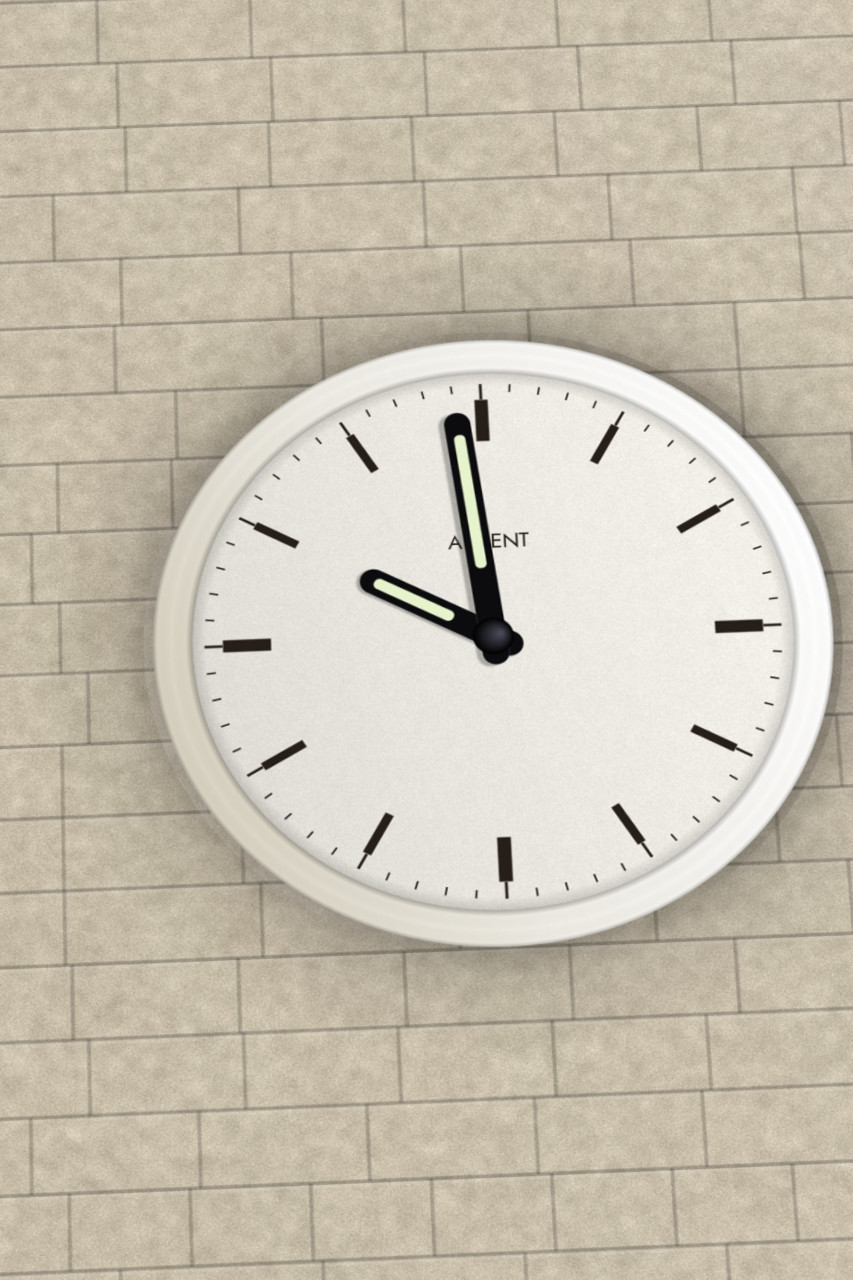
9:59
